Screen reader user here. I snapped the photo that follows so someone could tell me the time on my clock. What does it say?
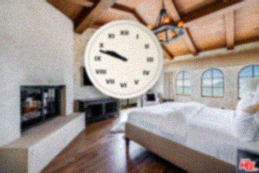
9:48
